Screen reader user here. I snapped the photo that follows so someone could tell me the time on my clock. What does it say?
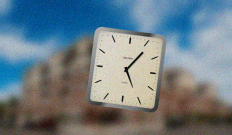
5:06
